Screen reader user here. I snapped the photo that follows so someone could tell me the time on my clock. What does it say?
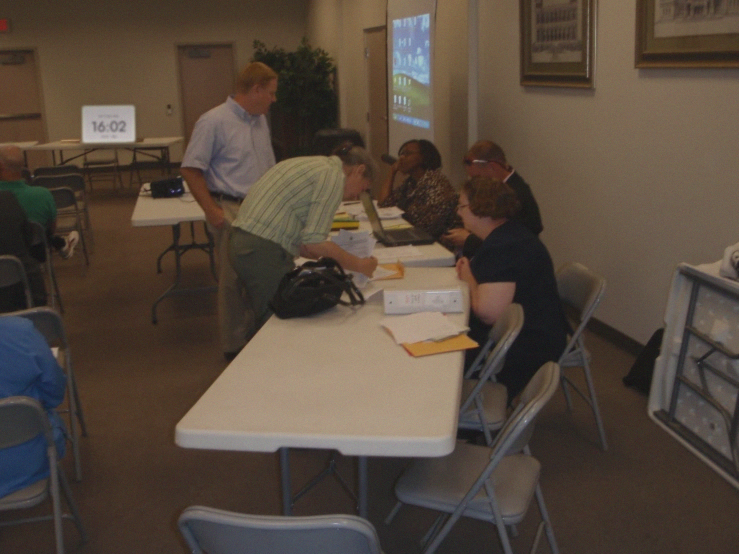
16:02
